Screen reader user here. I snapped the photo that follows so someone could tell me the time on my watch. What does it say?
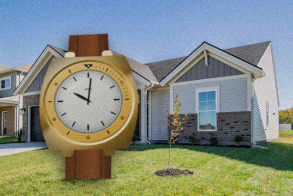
10:01
